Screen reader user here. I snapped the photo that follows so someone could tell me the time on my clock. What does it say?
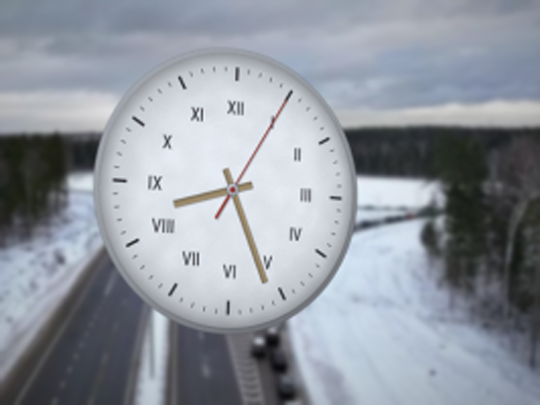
8:26:05
